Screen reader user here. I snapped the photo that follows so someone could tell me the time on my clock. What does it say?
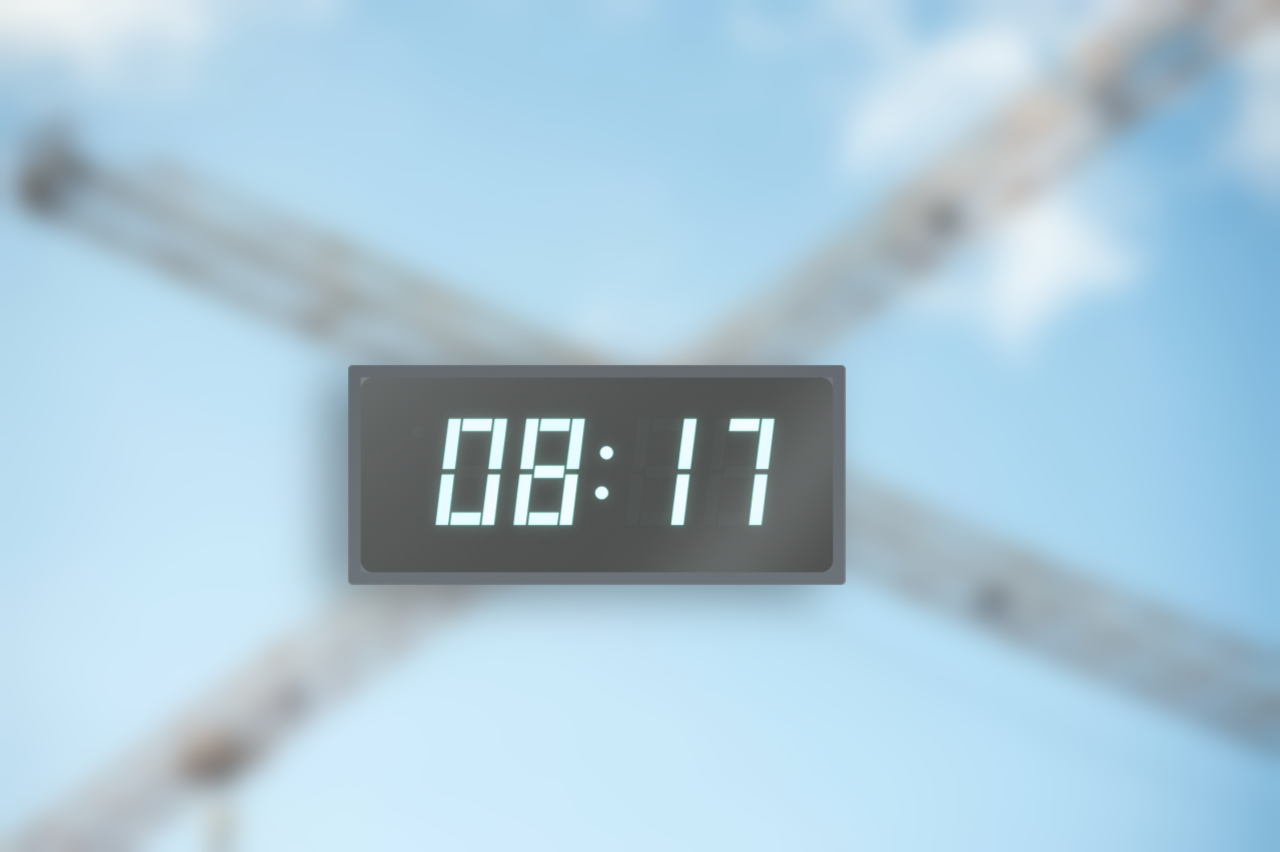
8:17
